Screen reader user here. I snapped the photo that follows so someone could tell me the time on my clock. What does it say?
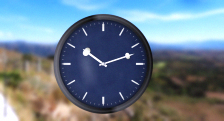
10:12
